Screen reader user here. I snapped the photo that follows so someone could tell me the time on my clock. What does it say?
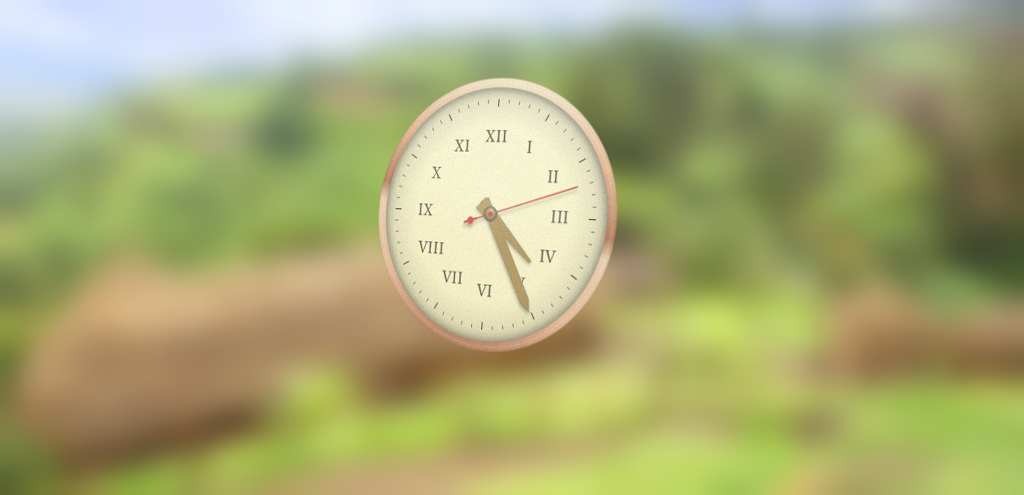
4:25:12
